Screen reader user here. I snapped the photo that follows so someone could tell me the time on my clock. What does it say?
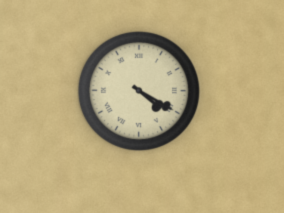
4:20
